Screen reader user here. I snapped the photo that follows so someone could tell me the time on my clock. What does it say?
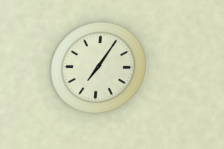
7:05
